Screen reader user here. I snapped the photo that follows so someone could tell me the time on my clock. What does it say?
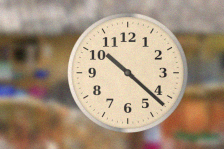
10:22
